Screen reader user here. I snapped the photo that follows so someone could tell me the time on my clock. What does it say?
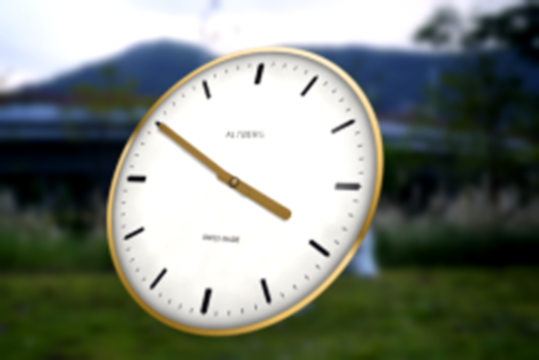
3:50
